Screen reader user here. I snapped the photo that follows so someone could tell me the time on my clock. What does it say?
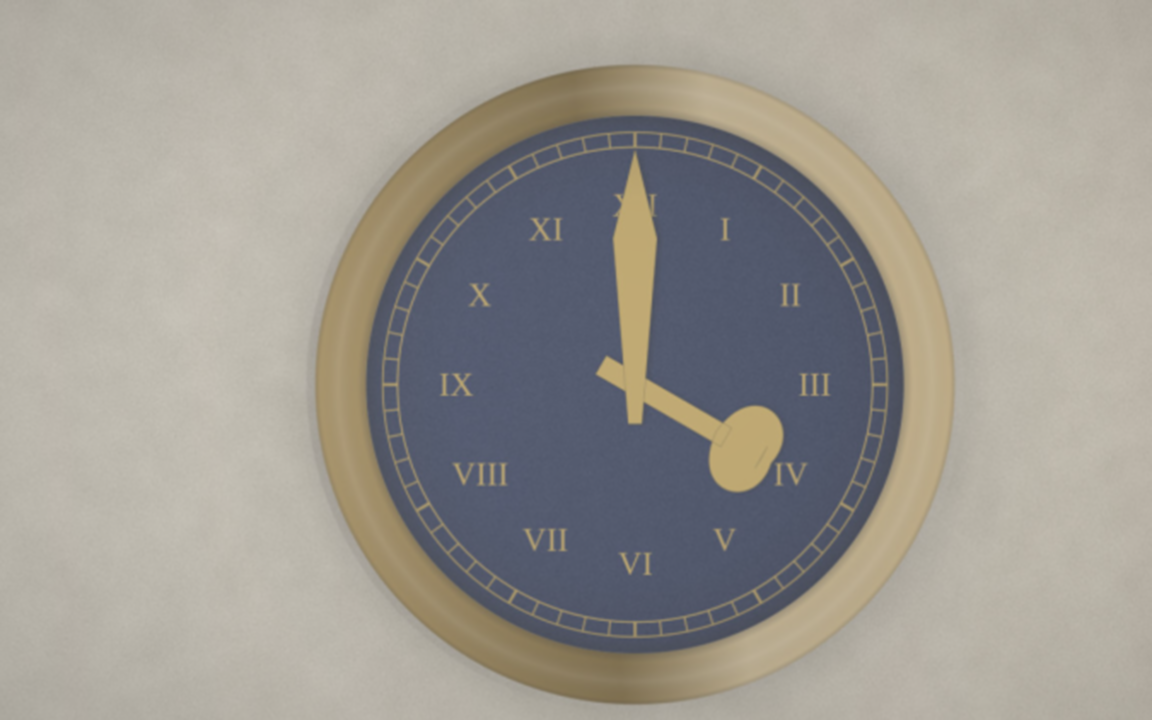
4:00
